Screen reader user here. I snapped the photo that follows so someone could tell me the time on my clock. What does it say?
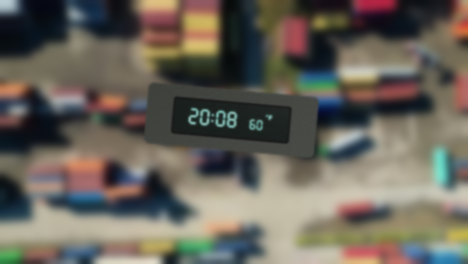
20:08
